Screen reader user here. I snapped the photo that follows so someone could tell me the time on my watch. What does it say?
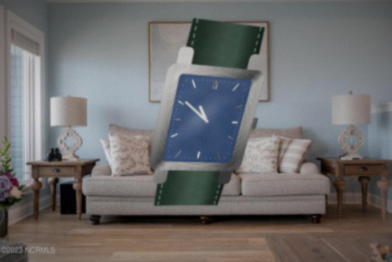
10:51
